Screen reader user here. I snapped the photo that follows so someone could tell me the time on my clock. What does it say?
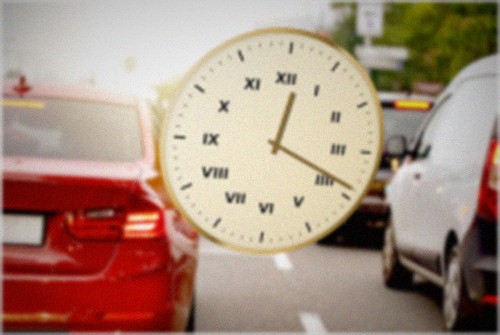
12:19
